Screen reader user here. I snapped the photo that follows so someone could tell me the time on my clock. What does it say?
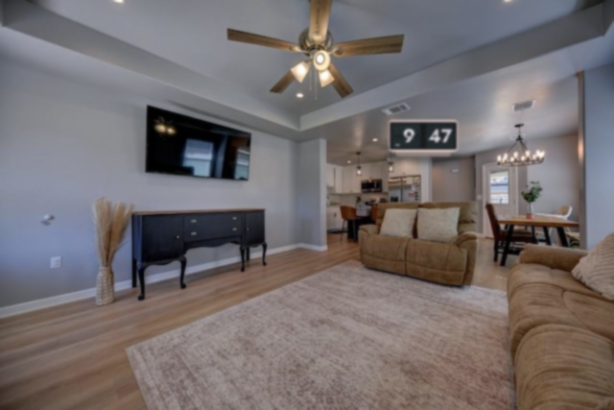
9:47
